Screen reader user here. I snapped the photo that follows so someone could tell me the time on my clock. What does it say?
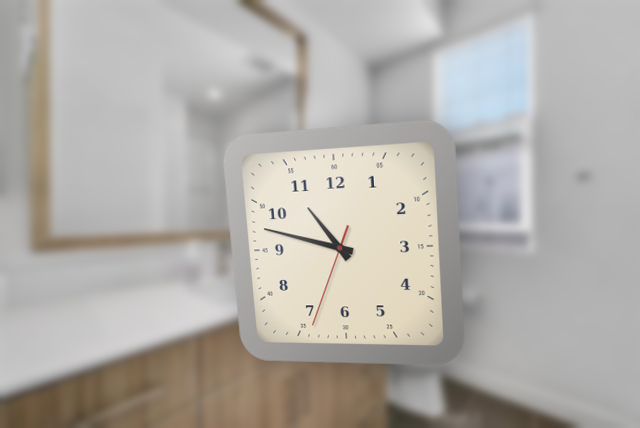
10:47:34
